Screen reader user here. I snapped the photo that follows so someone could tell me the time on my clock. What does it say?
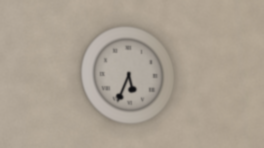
5:34
